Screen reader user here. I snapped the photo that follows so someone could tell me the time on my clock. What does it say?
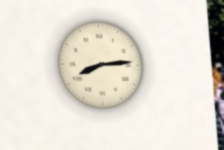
8:14
